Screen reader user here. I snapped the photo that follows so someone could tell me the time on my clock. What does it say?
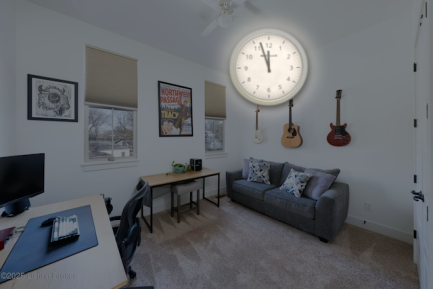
11:57
